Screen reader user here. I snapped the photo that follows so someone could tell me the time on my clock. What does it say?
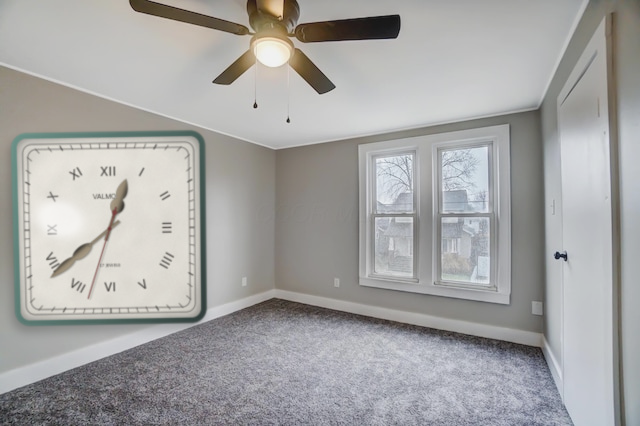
12:38:33
